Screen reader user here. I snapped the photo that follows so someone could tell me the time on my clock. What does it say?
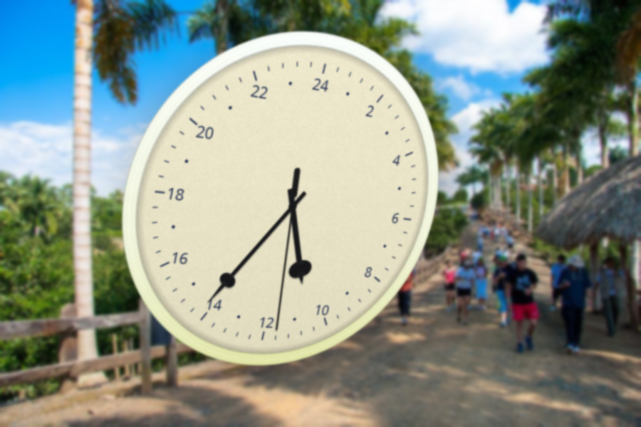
10:35:29
